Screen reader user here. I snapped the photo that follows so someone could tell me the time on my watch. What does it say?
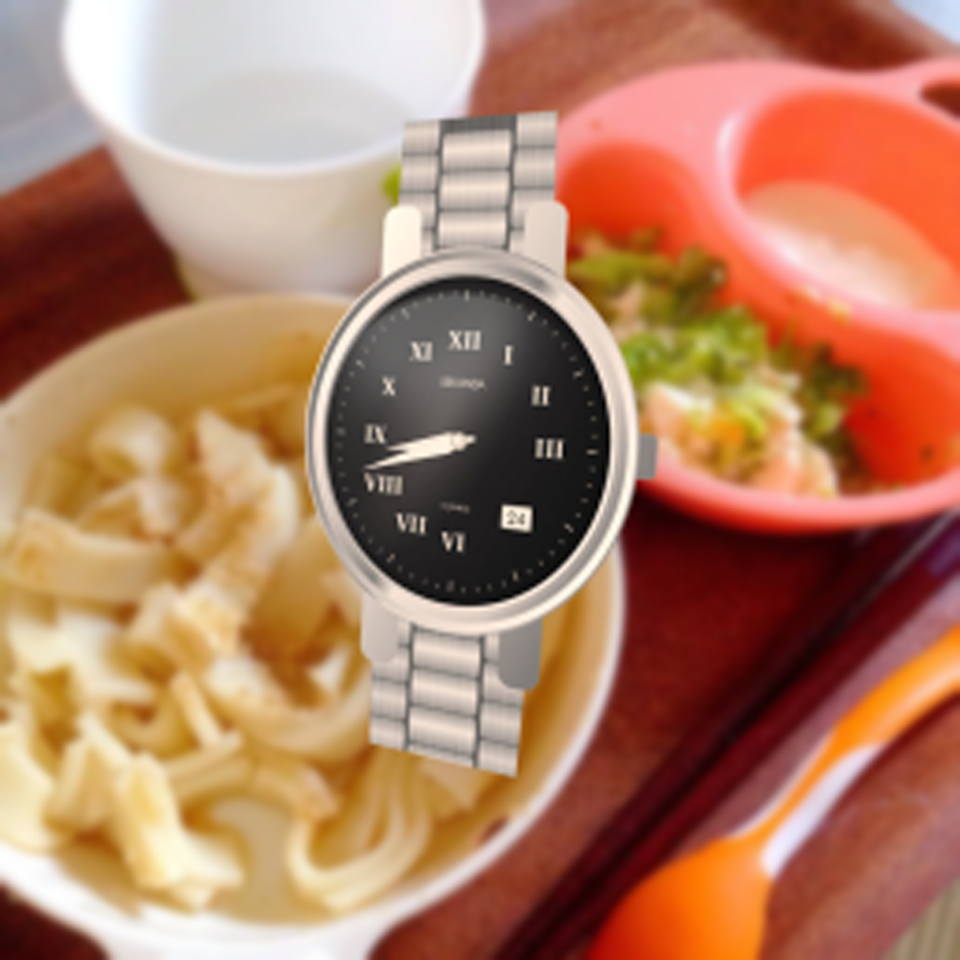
8:42
